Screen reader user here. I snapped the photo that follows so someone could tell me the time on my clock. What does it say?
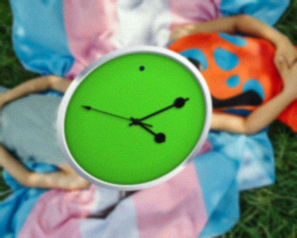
4:10:48
